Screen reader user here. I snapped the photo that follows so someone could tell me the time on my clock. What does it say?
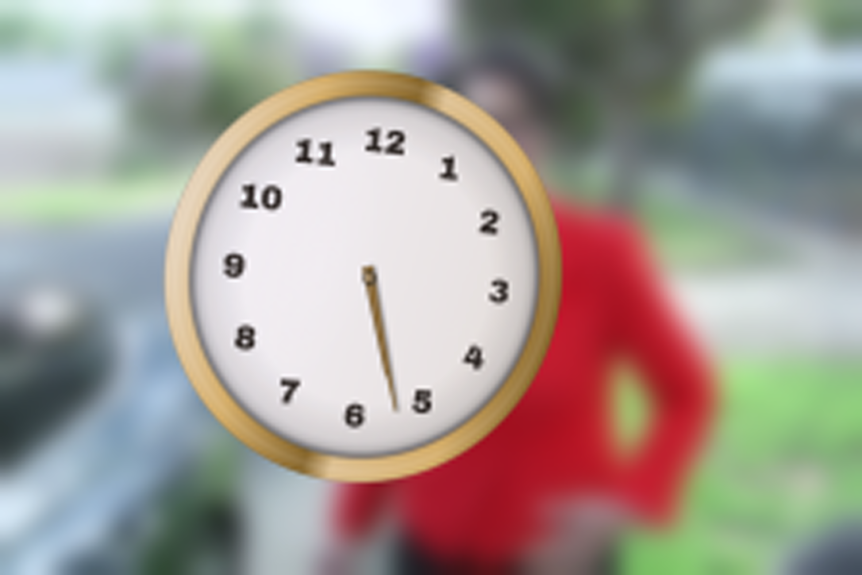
5:27
